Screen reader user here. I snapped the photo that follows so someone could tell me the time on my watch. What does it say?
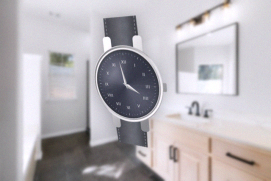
3:58
